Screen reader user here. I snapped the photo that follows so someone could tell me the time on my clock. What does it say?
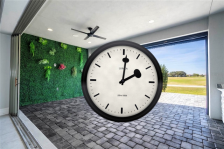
2:01
